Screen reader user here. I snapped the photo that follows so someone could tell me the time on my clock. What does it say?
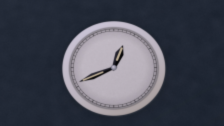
12:41
